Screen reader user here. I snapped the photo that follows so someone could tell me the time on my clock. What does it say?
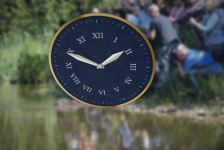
1:49
